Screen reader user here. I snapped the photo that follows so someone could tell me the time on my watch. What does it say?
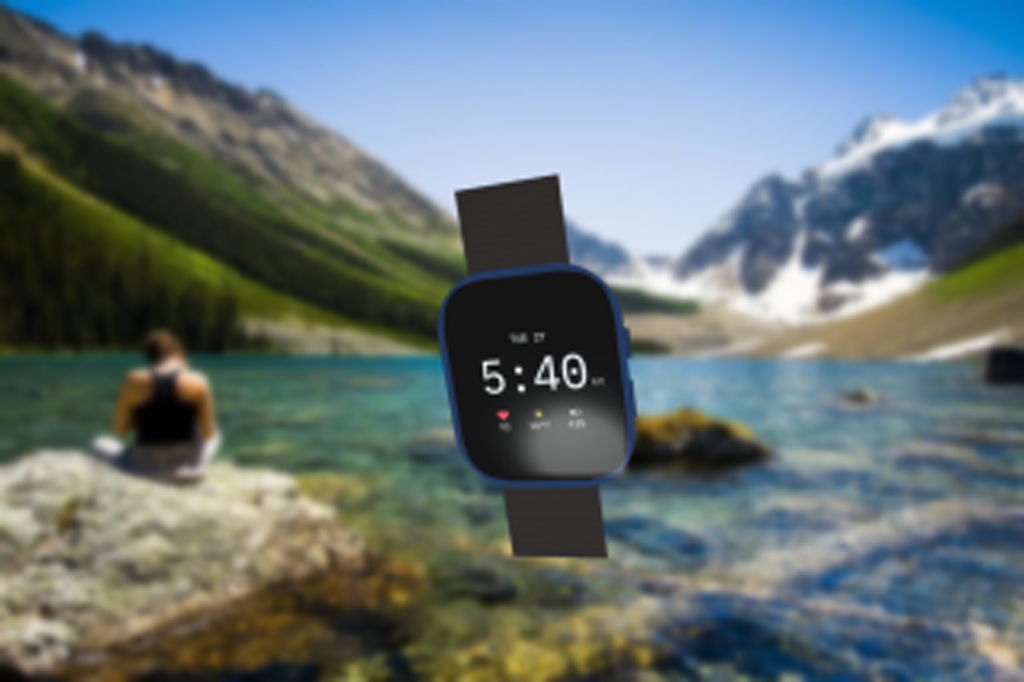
5:40
